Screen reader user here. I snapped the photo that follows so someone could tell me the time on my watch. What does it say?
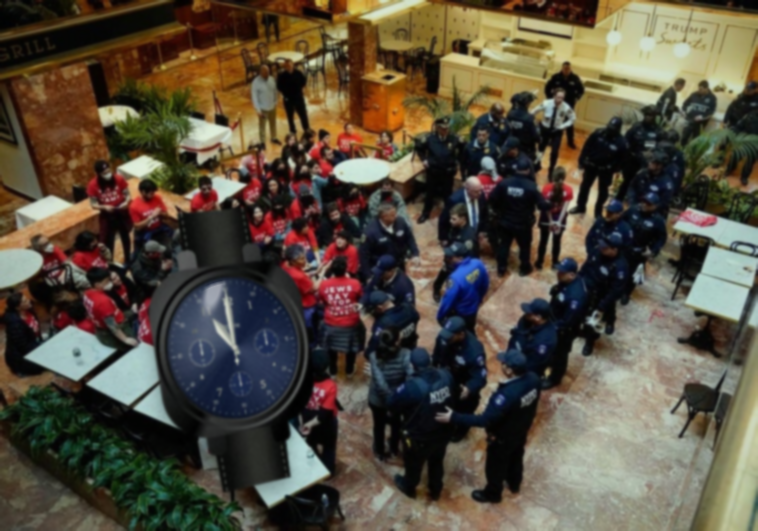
11:00
